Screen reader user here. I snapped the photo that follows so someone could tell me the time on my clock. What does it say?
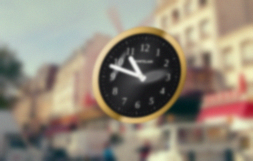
10:48
